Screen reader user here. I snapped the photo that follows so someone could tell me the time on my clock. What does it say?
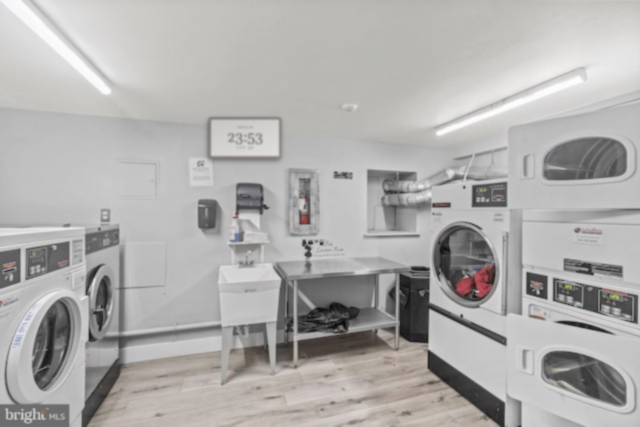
23:53
